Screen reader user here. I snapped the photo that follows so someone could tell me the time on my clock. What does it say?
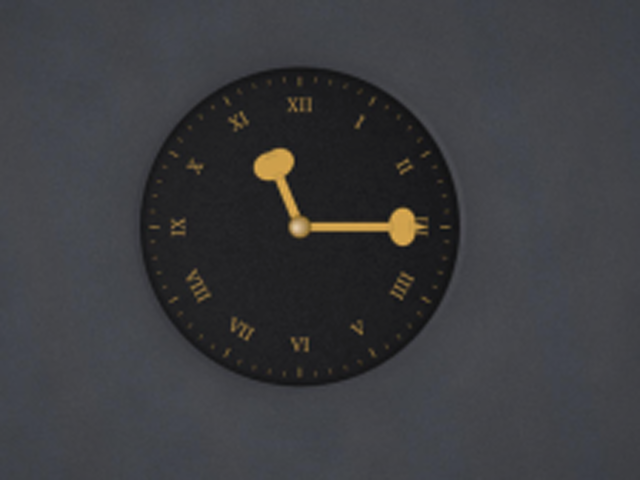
11:15
